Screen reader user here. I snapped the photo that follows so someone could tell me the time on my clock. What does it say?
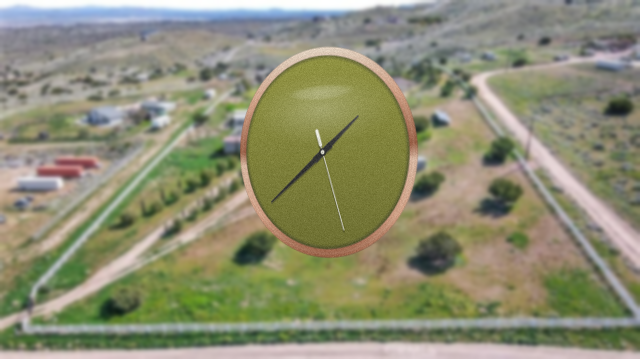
1:38:27
